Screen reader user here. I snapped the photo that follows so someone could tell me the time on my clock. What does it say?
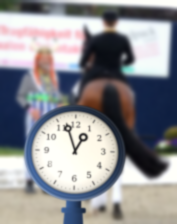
12:57
